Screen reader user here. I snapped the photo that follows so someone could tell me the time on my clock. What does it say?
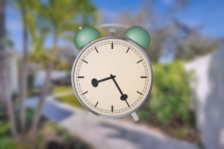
8:25
